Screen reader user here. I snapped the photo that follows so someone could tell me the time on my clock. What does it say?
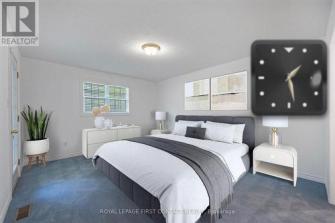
1:28
